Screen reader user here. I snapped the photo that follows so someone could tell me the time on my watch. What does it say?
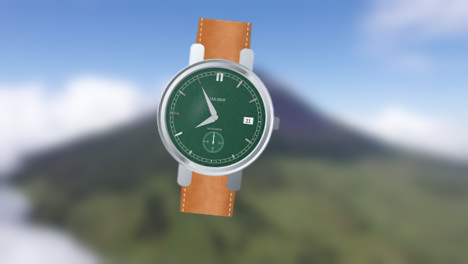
7:55
